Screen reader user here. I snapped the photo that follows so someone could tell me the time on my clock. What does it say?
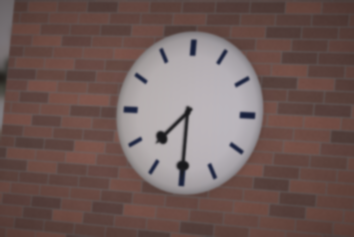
7:30
